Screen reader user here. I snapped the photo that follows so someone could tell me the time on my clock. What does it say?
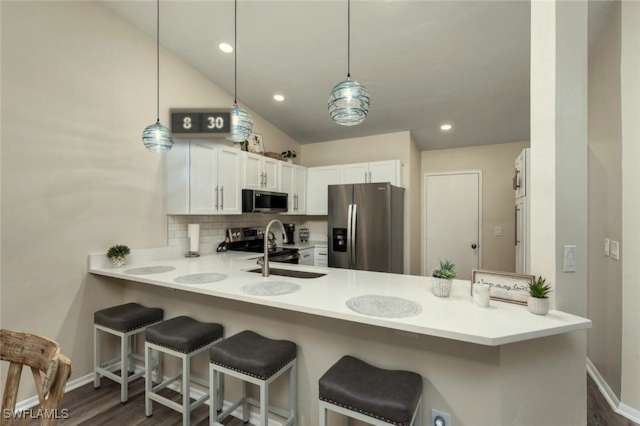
8:30
